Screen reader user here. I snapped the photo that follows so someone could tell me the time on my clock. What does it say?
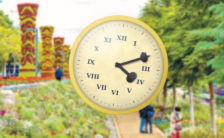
4:11
